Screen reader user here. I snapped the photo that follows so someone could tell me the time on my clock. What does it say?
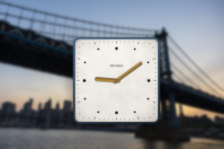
9:09
